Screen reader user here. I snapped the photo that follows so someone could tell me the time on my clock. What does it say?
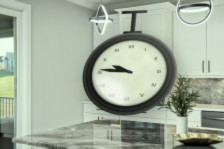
9:46
